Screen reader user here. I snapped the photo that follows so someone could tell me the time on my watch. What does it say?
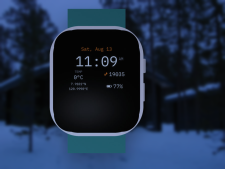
11:09
